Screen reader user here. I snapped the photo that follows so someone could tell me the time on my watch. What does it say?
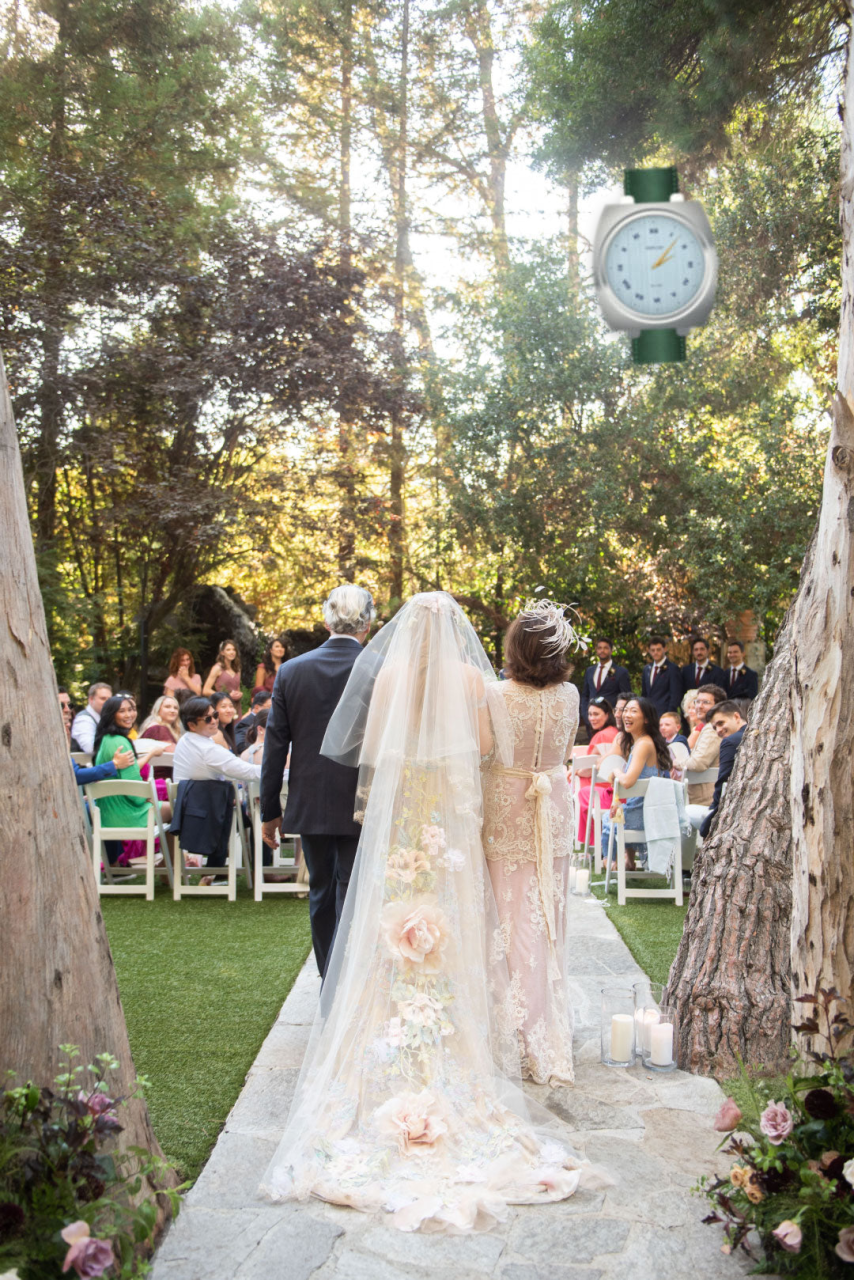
2:07
